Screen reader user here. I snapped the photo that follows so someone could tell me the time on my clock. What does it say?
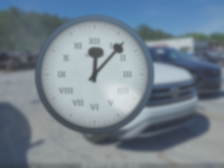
12:07
